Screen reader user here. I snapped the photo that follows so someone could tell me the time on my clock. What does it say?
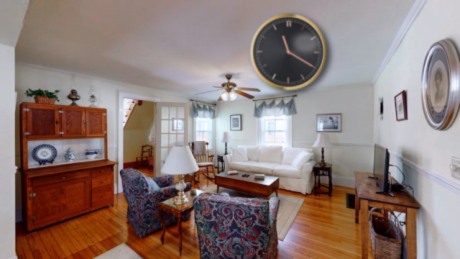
11:20
